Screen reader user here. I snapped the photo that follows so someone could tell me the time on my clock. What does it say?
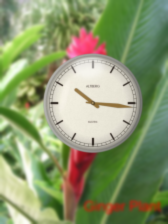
10:16
